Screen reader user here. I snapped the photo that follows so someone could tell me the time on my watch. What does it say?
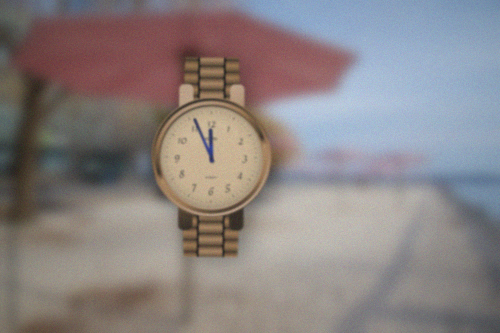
11:56
